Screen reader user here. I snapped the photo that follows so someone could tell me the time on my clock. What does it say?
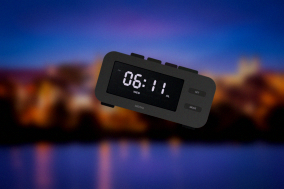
6:11
